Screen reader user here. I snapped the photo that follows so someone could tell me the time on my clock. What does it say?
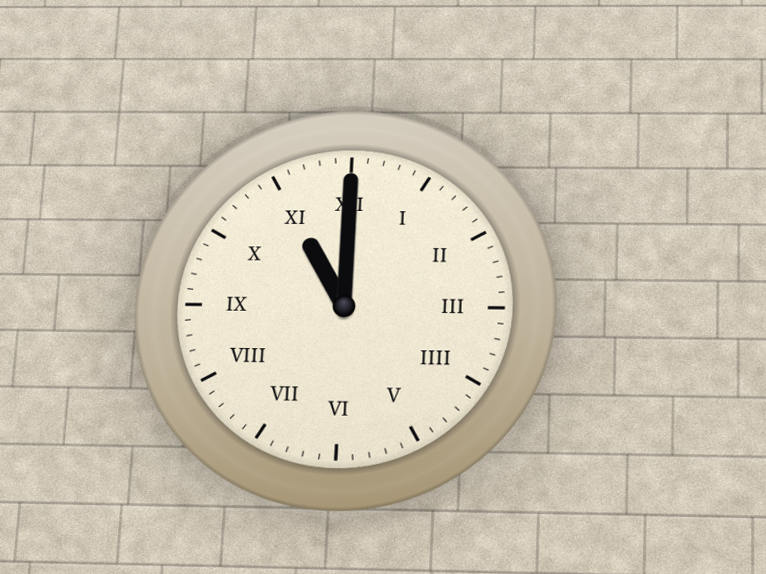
11:00
